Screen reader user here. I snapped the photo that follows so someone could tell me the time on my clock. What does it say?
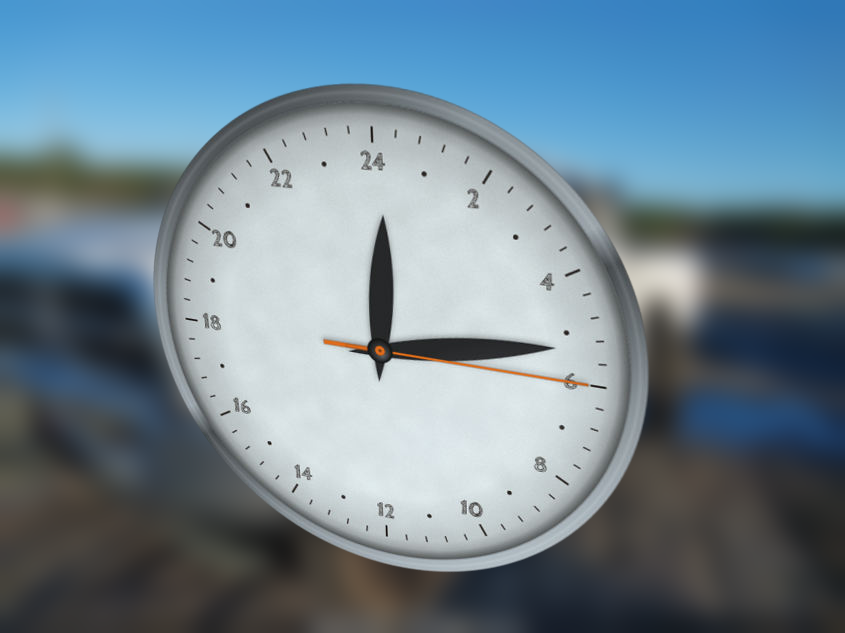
0:13:15
